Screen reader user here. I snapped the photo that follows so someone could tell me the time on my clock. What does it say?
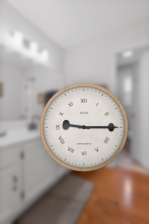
9:15
